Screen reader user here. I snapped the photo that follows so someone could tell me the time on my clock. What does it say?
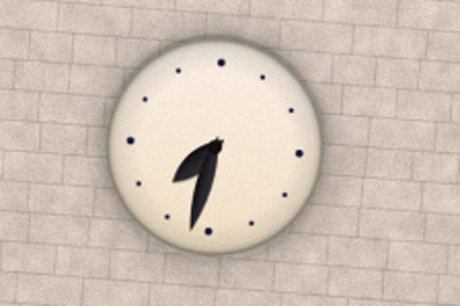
7:32
